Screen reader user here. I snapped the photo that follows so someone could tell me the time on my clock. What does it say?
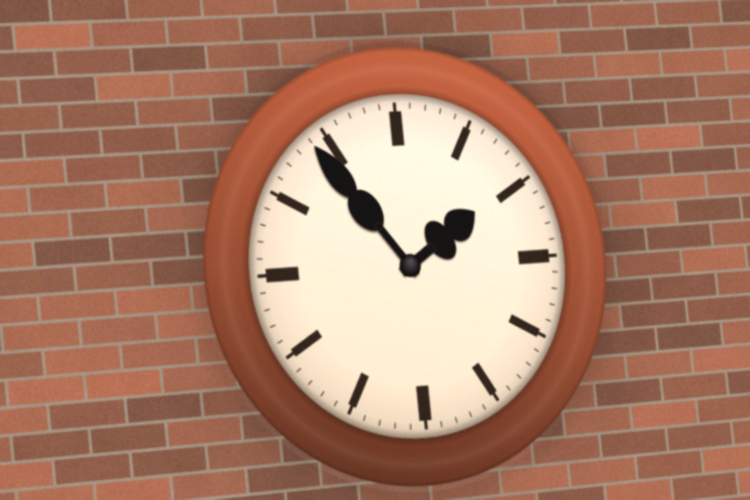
1:54
